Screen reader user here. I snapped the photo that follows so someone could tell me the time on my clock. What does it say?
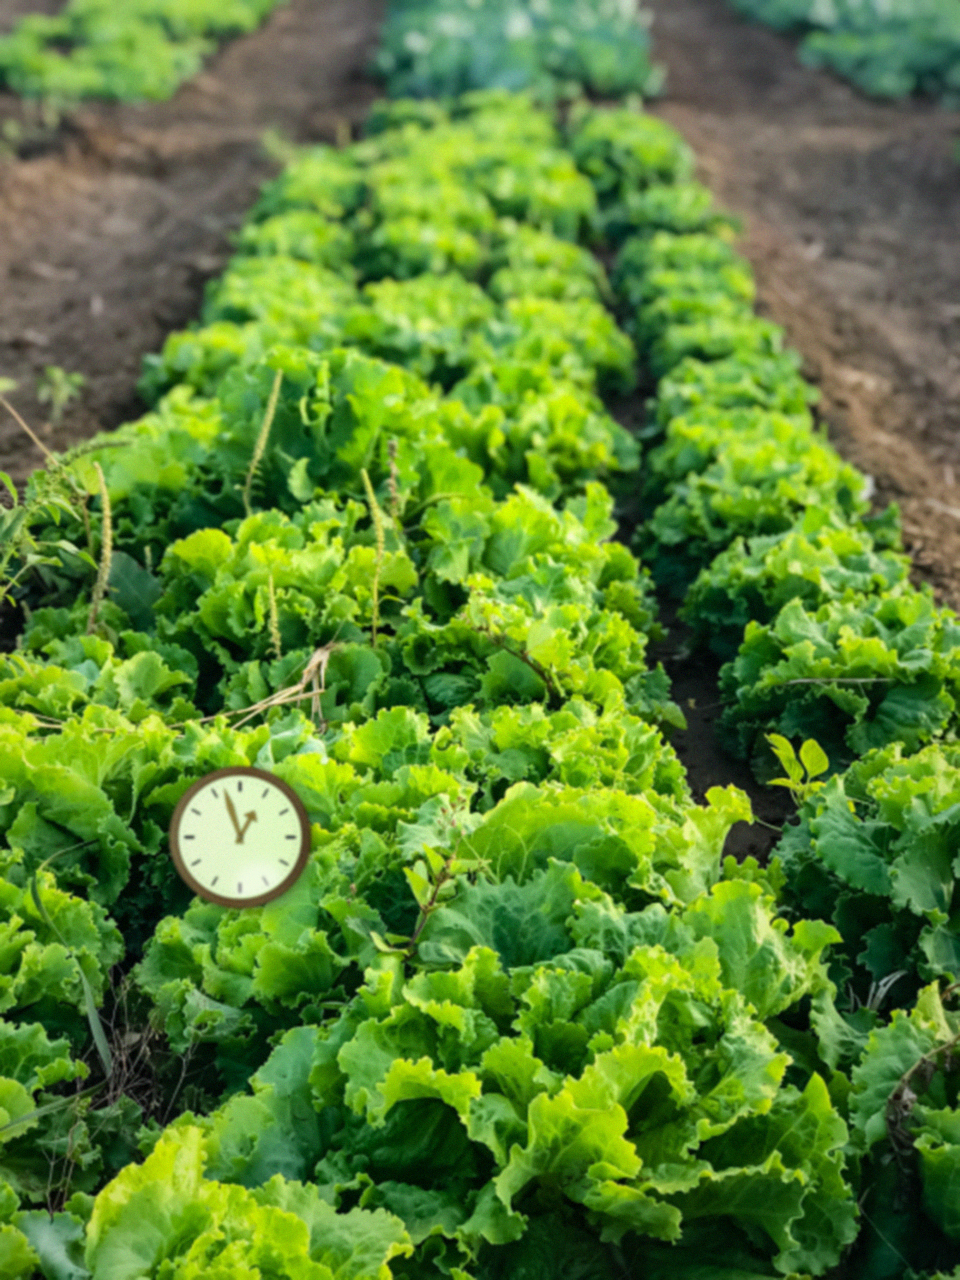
12:57
